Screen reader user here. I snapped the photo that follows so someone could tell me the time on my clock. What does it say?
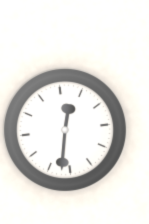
12:32
